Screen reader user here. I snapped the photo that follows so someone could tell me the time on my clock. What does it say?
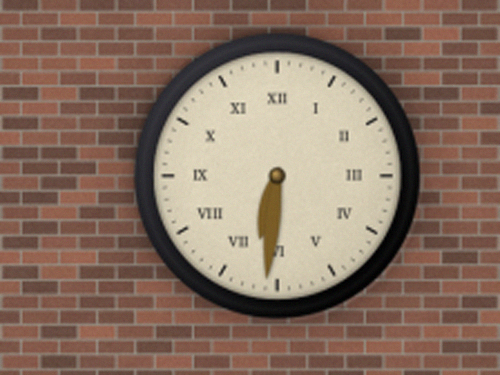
6:31
